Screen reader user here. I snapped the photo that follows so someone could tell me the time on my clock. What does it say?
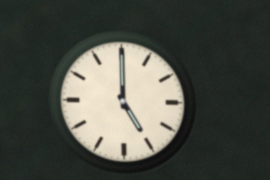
5:00
